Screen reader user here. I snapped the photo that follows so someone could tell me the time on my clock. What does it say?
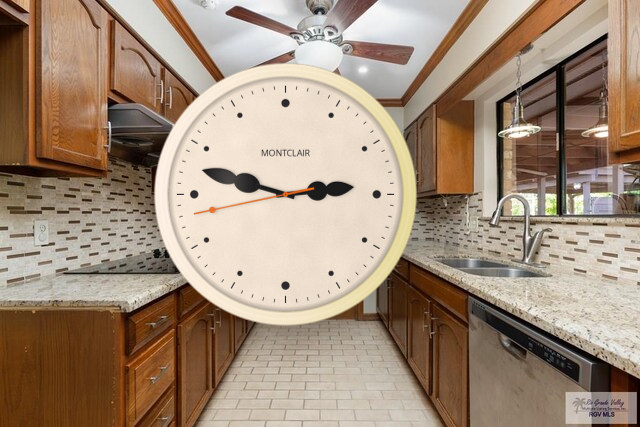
2:47:43
